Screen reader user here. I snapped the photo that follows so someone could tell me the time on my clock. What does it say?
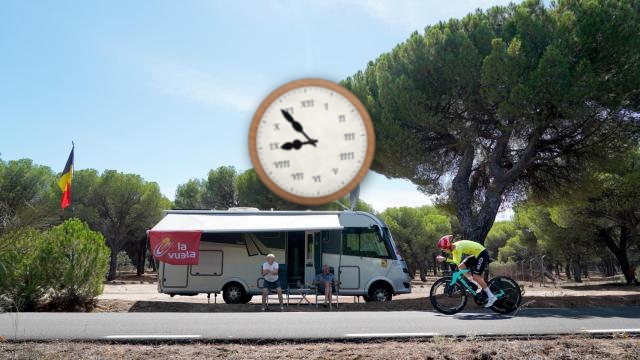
8:54
